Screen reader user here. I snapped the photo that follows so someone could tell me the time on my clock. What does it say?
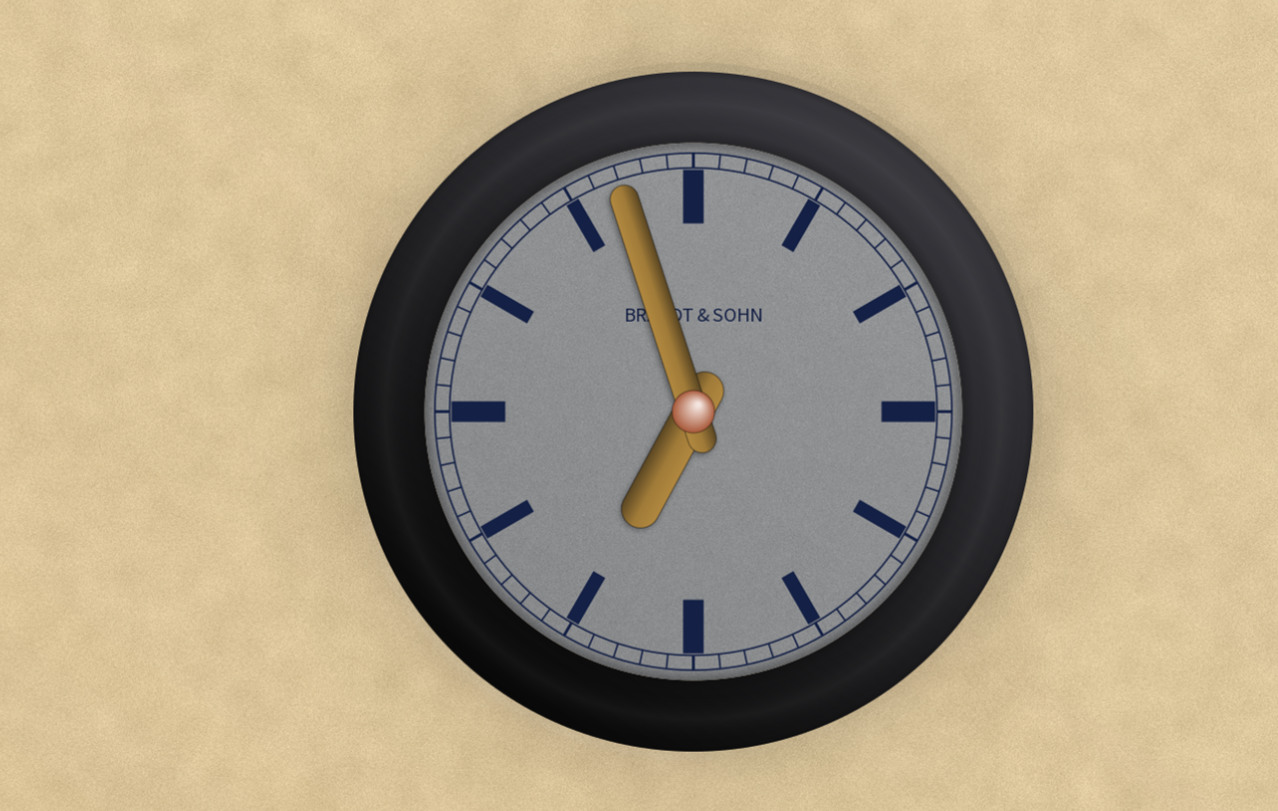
6:57
